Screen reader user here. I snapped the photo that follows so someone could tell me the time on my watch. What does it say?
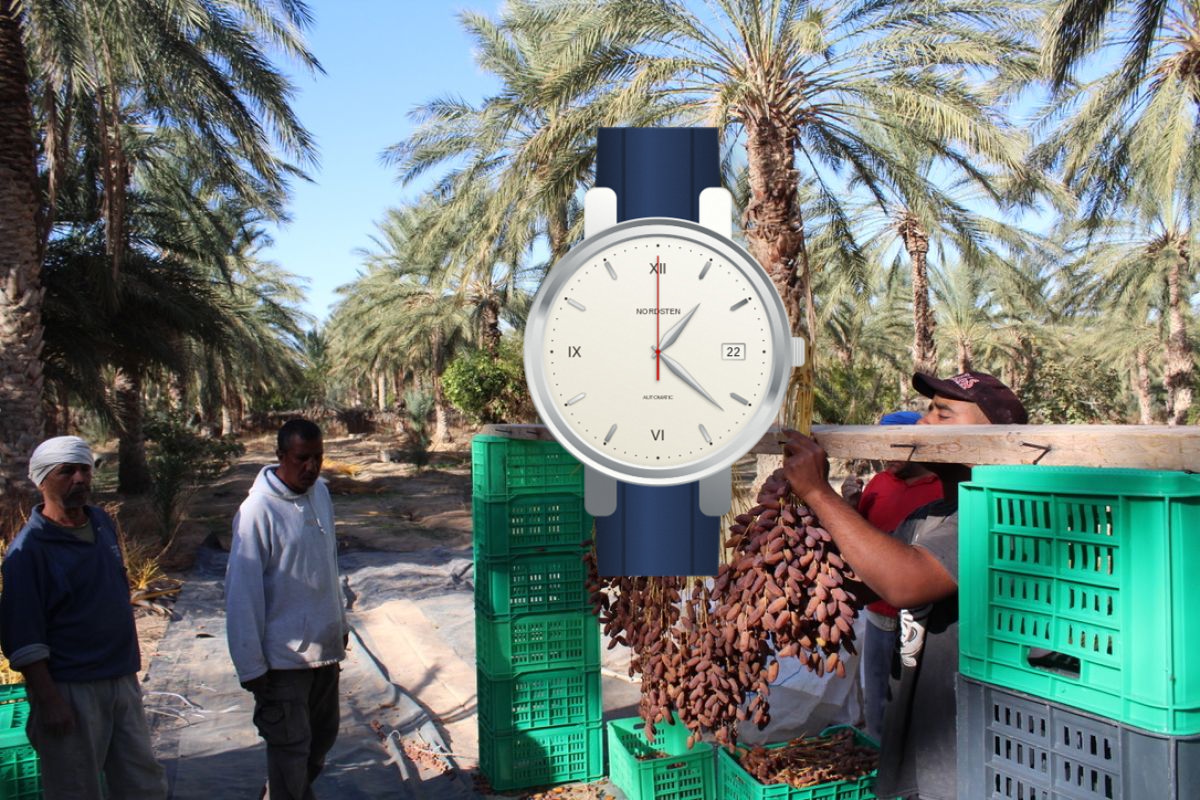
1:22:00
